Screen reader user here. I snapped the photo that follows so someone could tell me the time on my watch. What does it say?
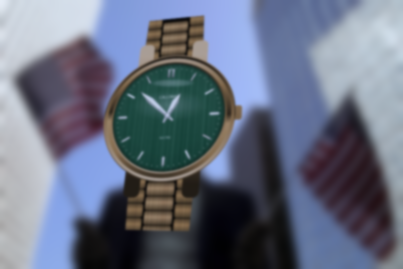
12:52
